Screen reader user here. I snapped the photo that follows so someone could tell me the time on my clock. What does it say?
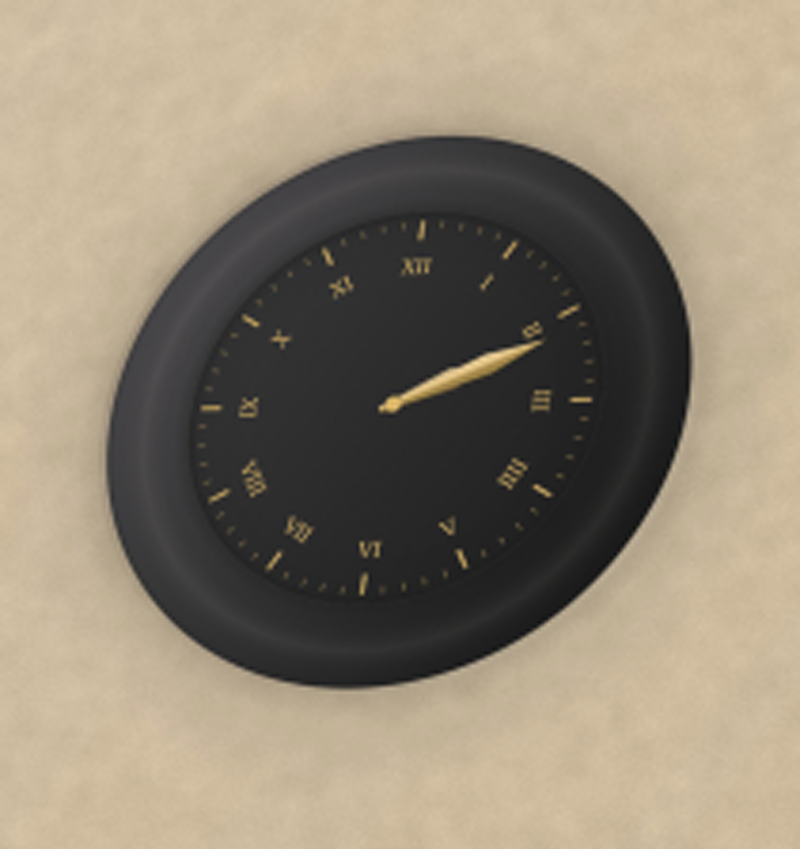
2:11
